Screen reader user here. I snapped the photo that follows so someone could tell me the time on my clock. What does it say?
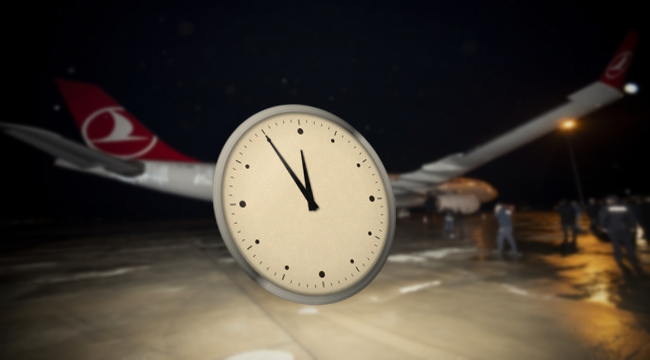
11:55
